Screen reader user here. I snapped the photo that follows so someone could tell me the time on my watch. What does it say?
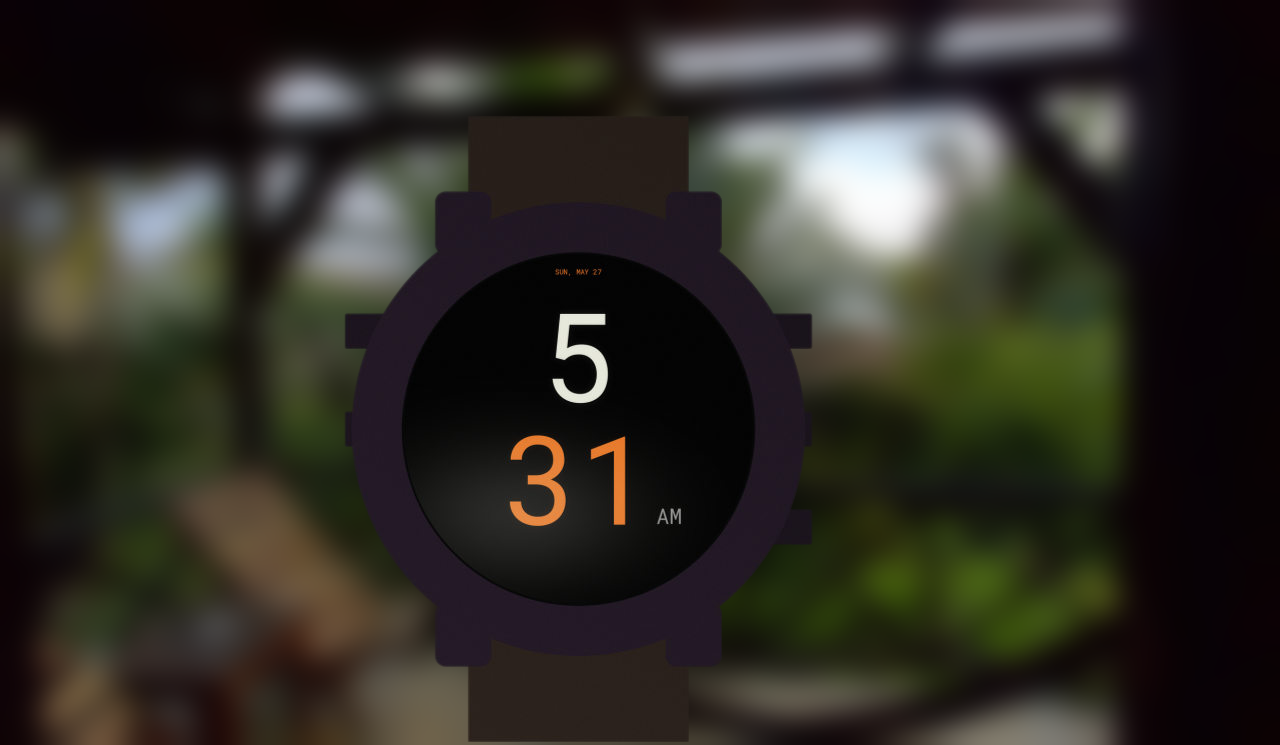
5:31
